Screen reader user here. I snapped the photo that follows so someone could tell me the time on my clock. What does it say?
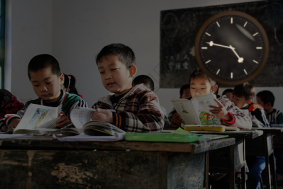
4:47
